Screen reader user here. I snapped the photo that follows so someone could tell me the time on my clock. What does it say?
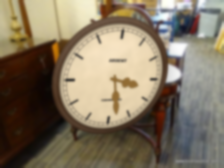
3:28
